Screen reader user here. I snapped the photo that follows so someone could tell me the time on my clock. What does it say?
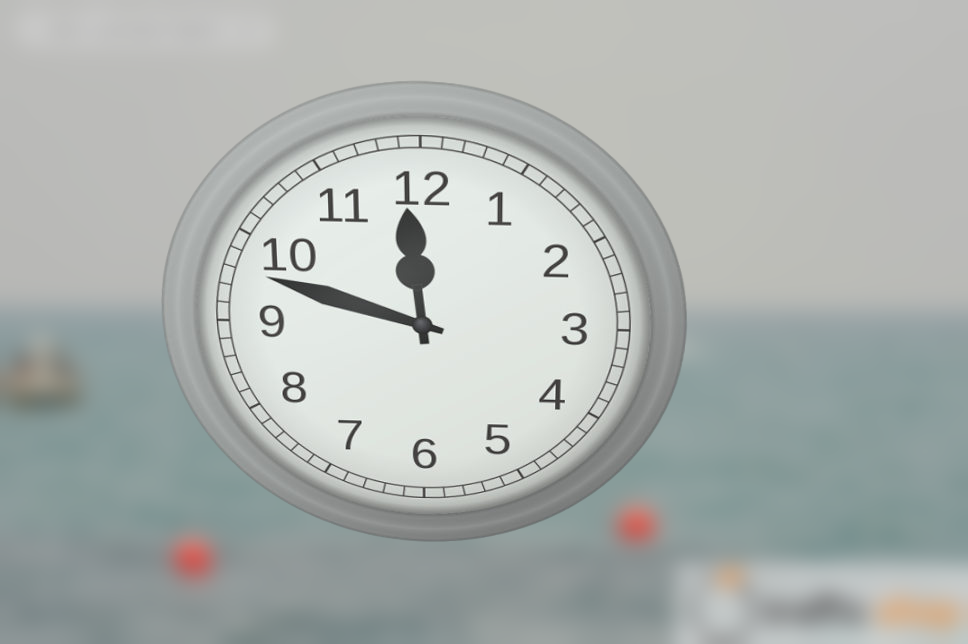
11:48
